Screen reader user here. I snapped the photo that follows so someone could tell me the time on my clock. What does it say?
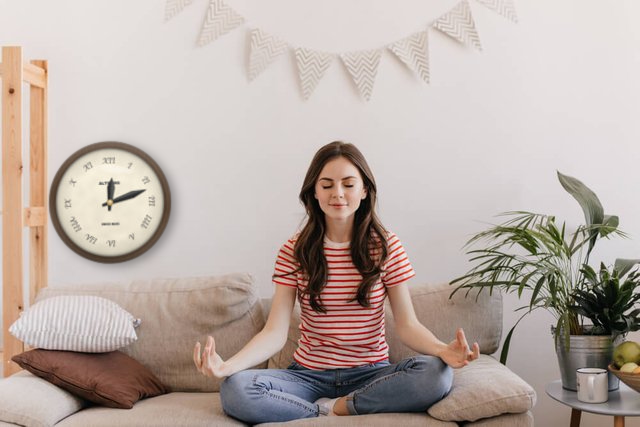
12:12
